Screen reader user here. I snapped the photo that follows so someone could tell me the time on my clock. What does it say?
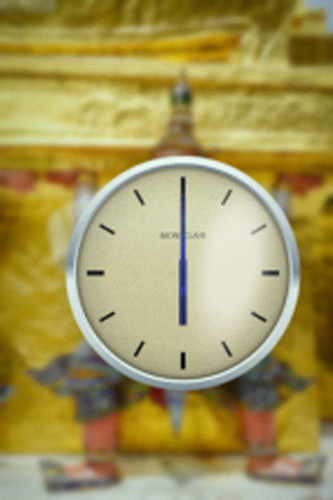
6:00
